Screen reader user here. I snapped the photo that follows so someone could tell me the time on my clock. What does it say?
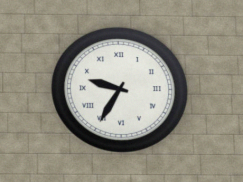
9:35
